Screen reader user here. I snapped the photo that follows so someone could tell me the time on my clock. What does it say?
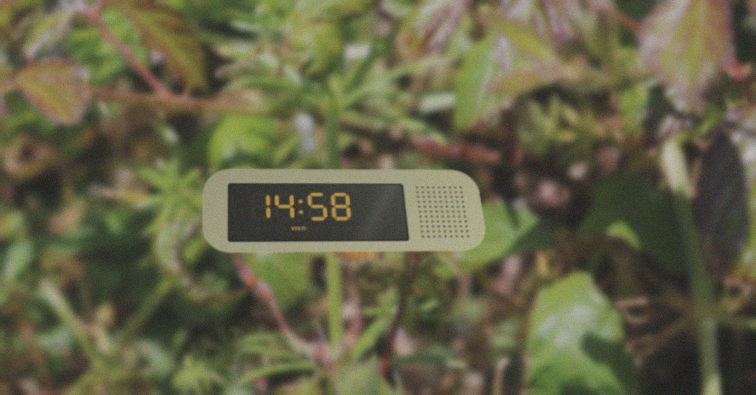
14:58
